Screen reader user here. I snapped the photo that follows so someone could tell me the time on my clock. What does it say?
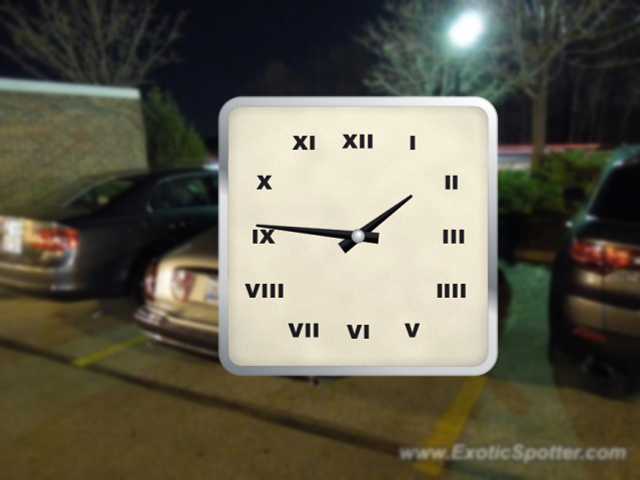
1:46
